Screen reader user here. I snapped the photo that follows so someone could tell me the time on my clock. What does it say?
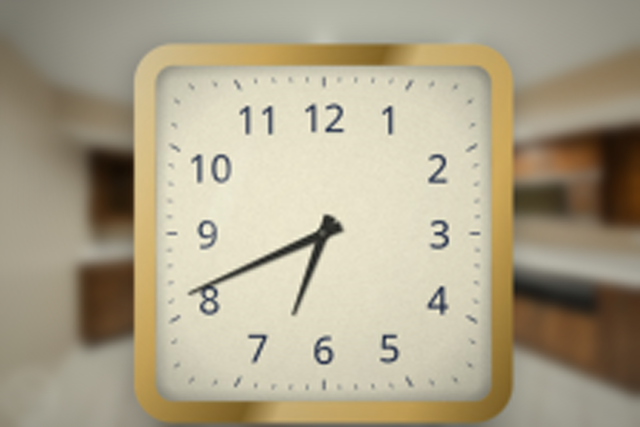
6:41
